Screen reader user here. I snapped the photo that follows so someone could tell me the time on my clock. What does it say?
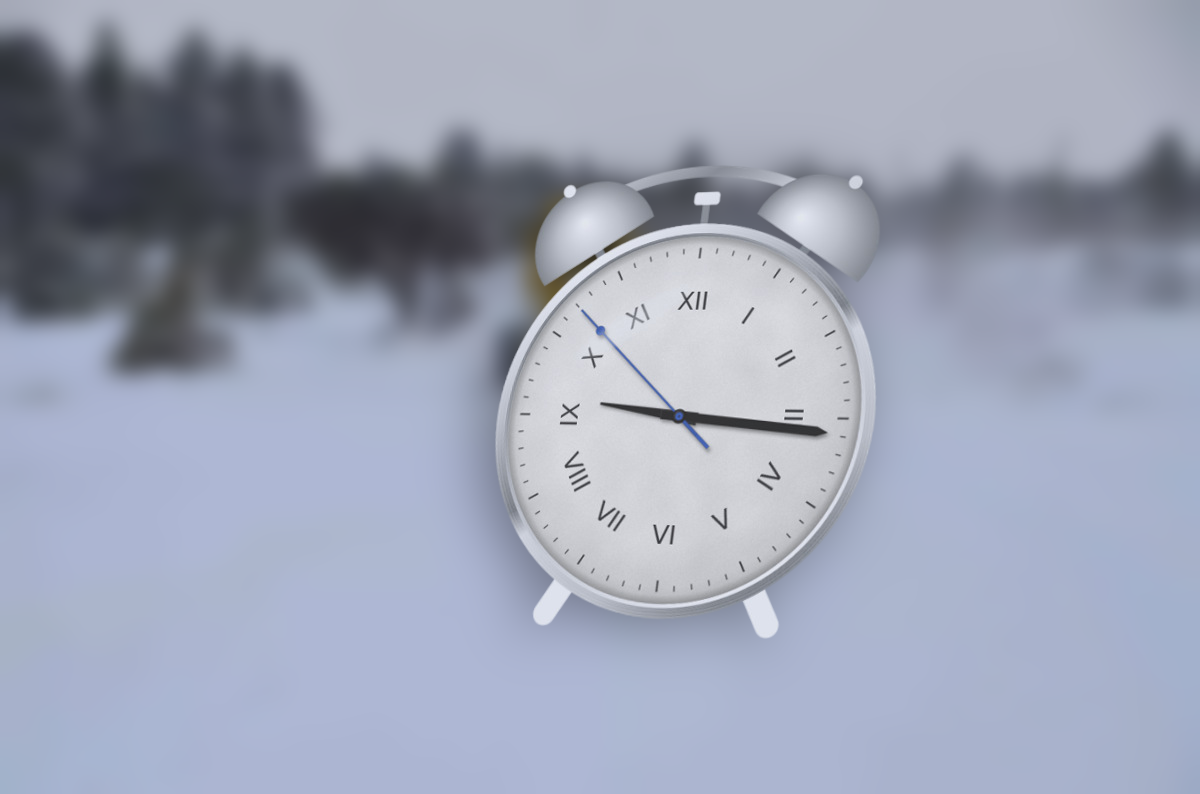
9:15:52
